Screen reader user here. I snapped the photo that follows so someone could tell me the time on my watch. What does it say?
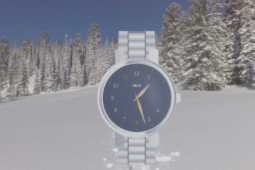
1:27
